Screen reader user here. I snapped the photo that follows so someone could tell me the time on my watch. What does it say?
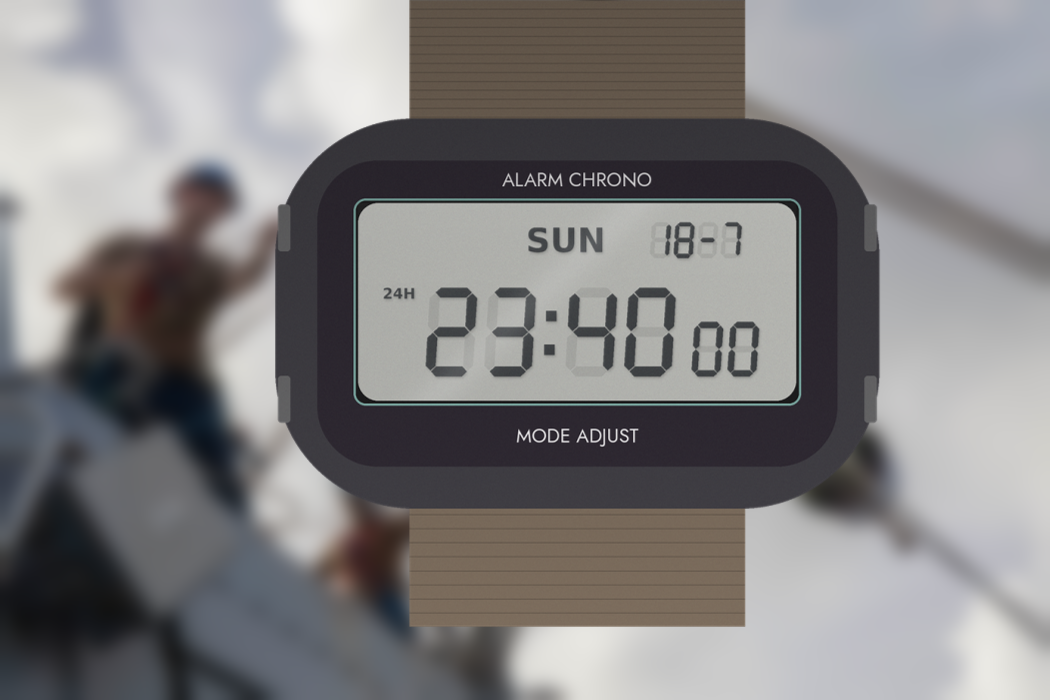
23:40:00
